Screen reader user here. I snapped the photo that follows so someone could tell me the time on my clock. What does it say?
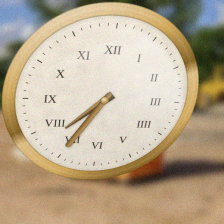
7:35
